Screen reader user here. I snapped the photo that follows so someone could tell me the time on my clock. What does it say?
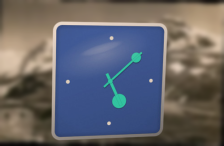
5:08
